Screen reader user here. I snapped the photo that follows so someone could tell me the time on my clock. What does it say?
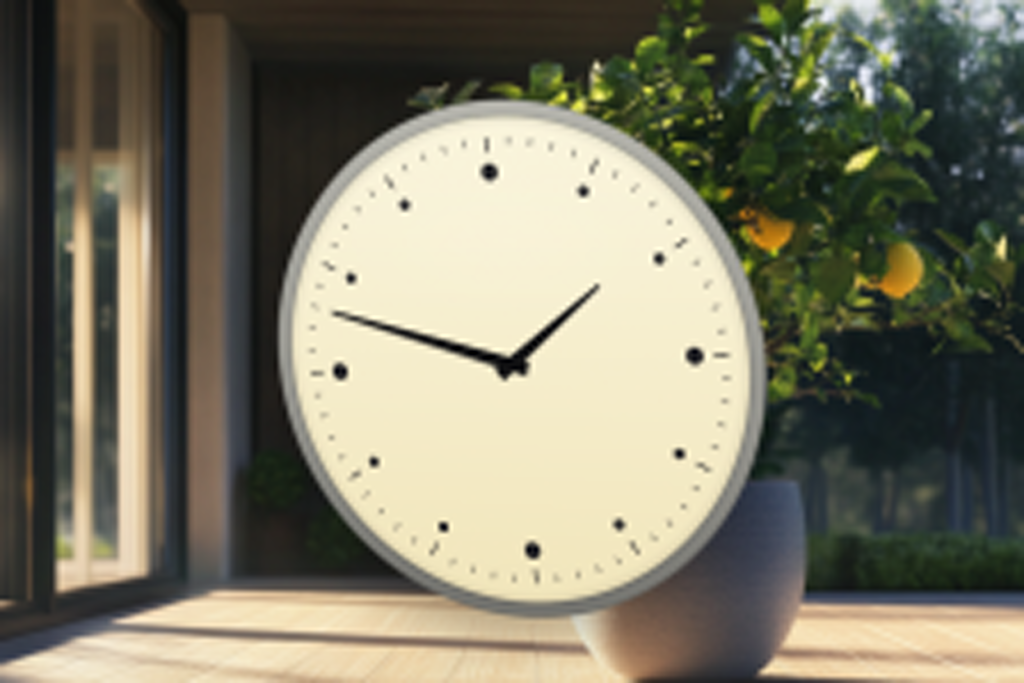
1:48
